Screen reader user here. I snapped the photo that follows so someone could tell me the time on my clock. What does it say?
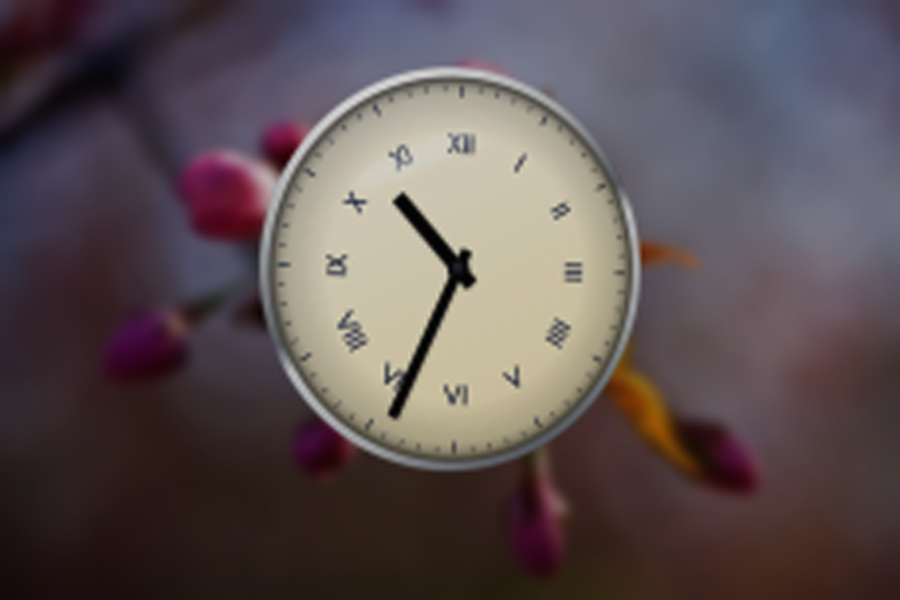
10:34
